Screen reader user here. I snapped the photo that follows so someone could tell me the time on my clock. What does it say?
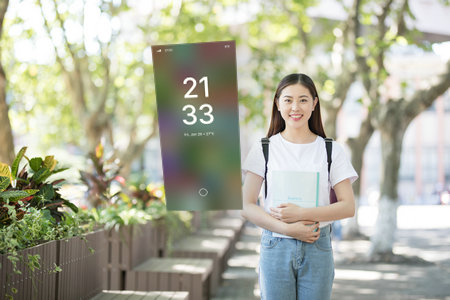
21:33
